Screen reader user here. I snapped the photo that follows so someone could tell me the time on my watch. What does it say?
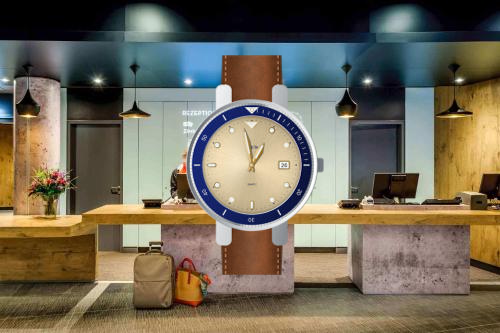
12:58
